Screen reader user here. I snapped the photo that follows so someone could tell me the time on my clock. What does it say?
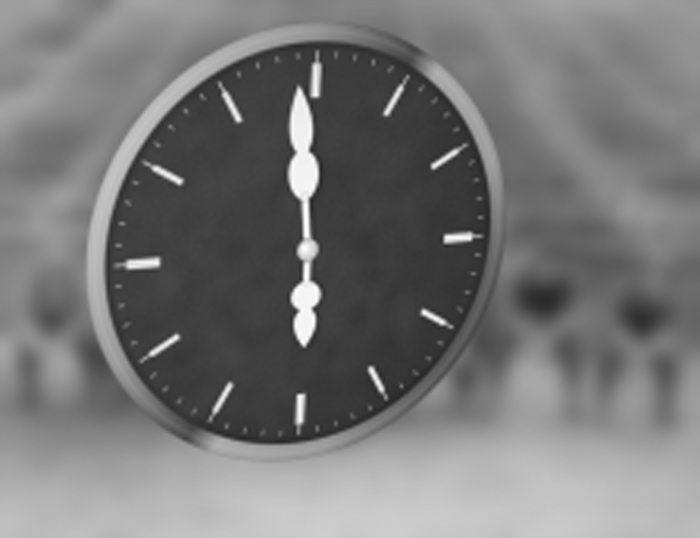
5:59
